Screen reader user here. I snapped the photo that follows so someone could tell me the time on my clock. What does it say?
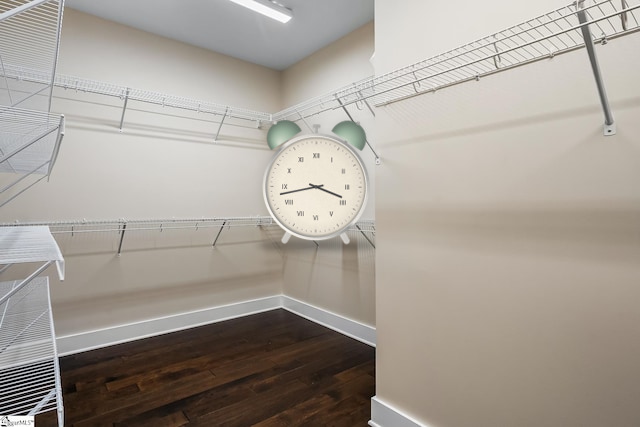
3:43
